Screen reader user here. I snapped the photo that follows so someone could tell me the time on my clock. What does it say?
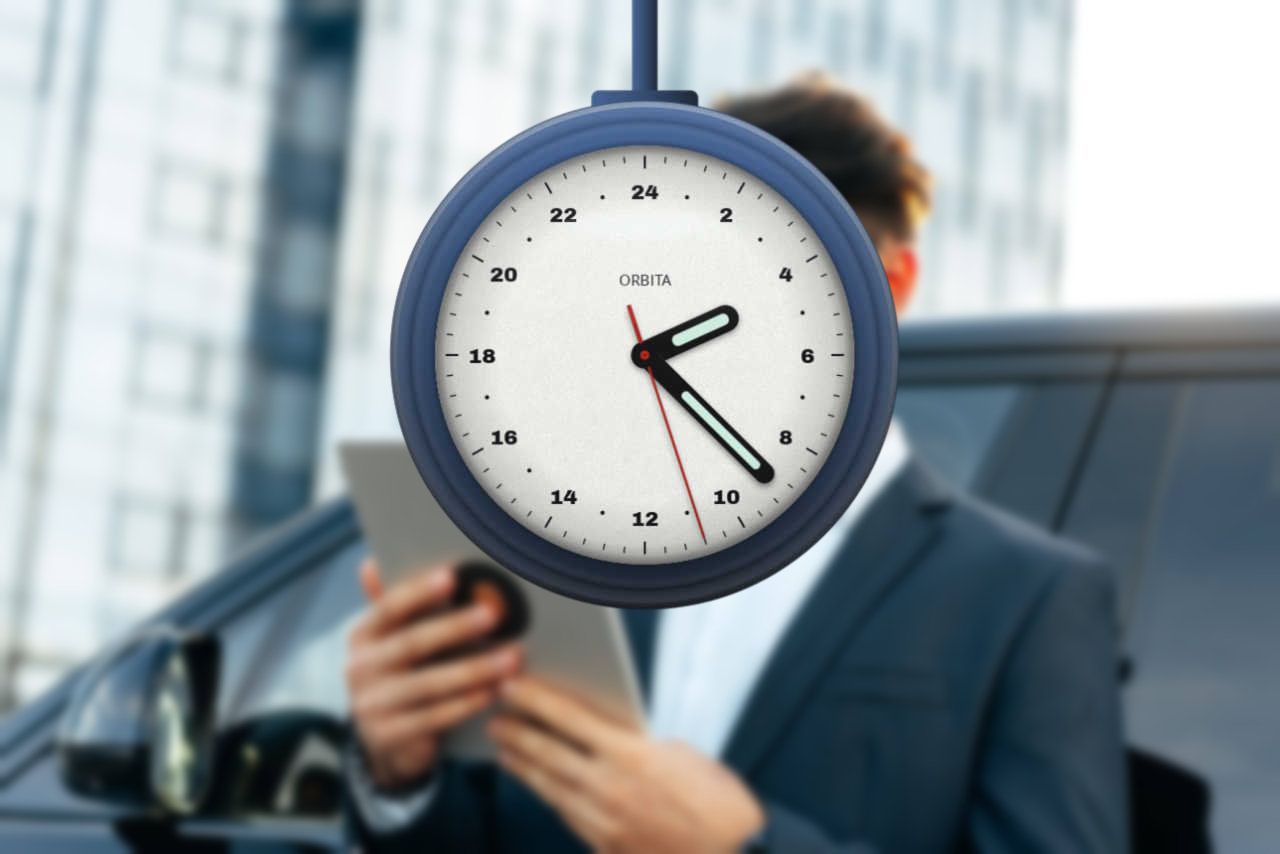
4:22:27
